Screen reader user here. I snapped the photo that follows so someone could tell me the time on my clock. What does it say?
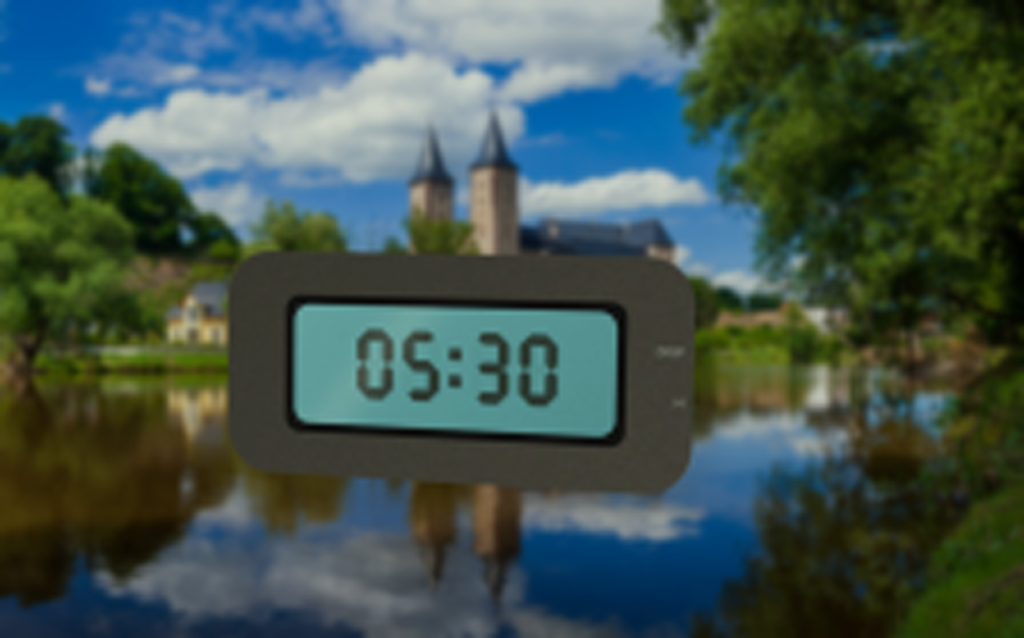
5:30
